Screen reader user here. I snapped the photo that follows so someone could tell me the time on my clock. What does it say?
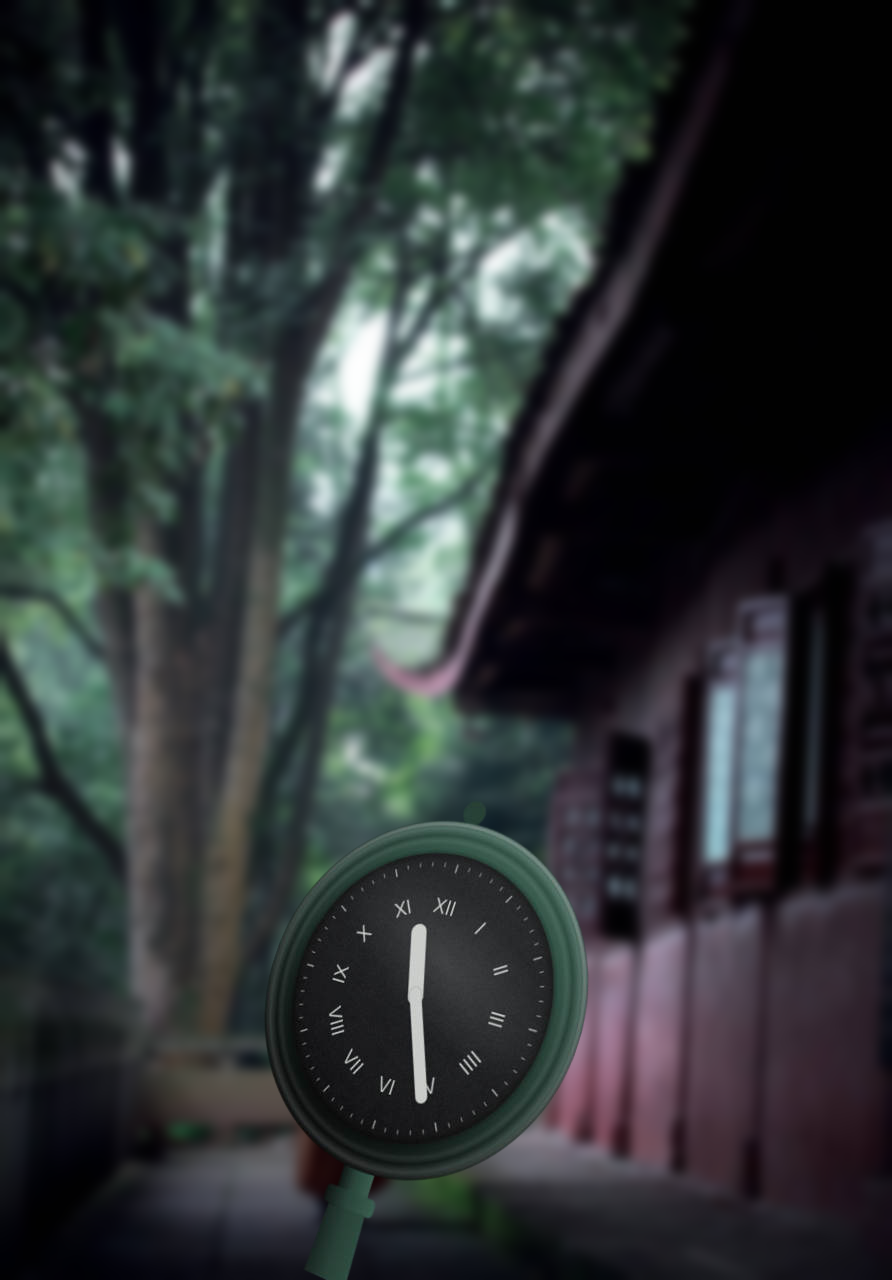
11:26
